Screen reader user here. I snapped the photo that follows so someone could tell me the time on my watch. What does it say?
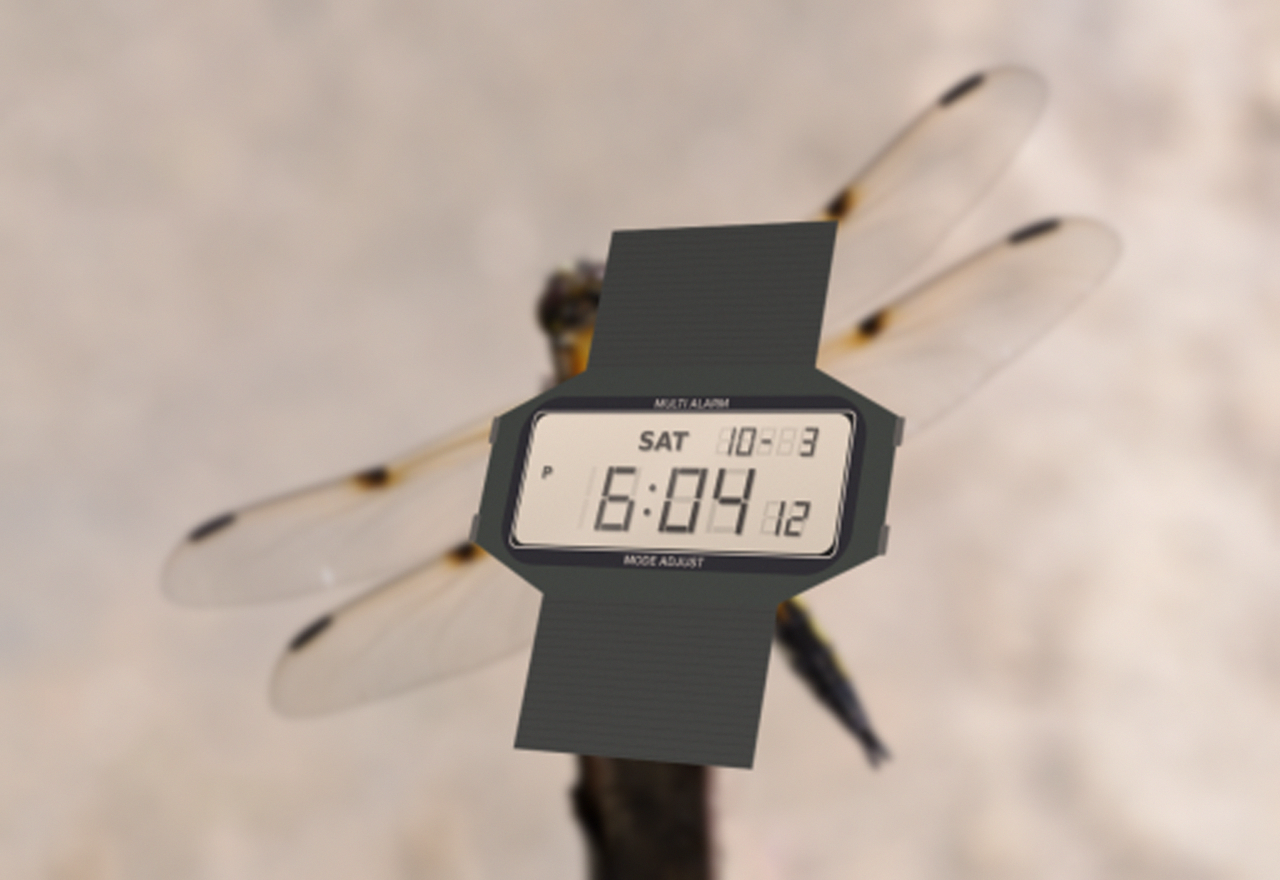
6:04:12
